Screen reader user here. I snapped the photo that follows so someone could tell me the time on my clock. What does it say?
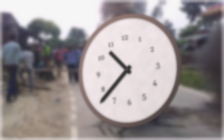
10:38
